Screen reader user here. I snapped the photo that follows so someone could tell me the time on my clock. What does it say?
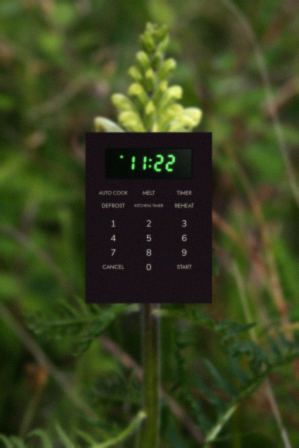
11:22
